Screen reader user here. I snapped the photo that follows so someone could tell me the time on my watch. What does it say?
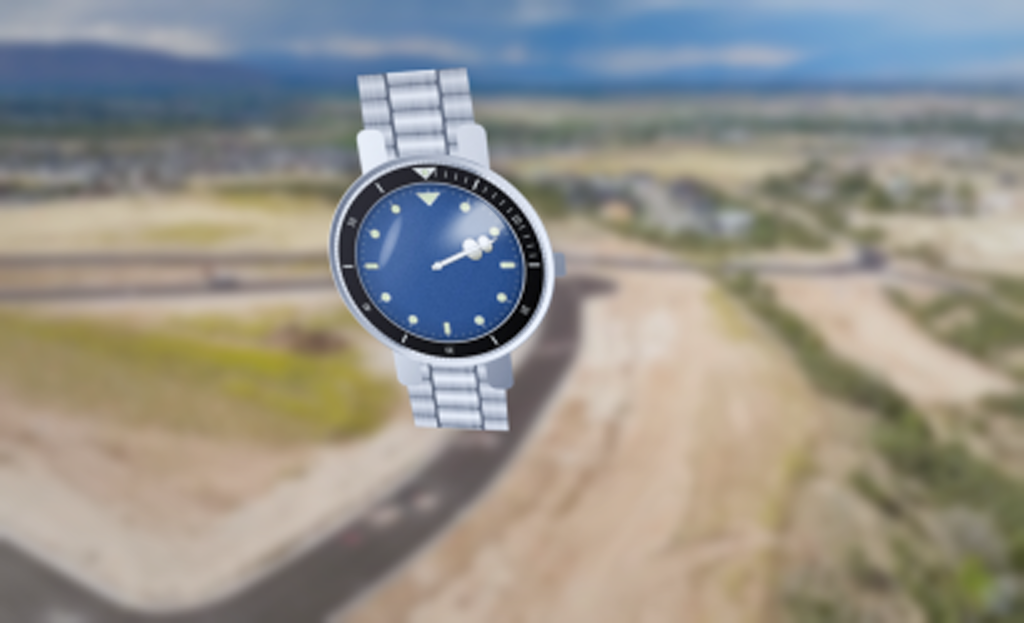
2:11
